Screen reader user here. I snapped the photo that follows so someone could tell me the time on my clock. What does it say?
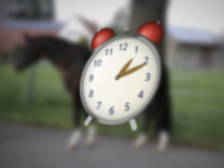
1:11
